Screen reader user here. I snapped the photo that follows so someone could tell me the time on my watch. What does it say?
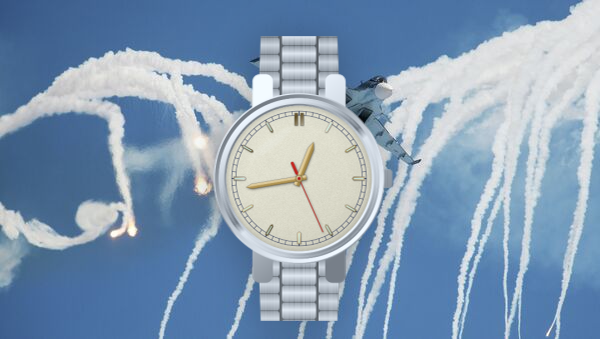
12:43:26
